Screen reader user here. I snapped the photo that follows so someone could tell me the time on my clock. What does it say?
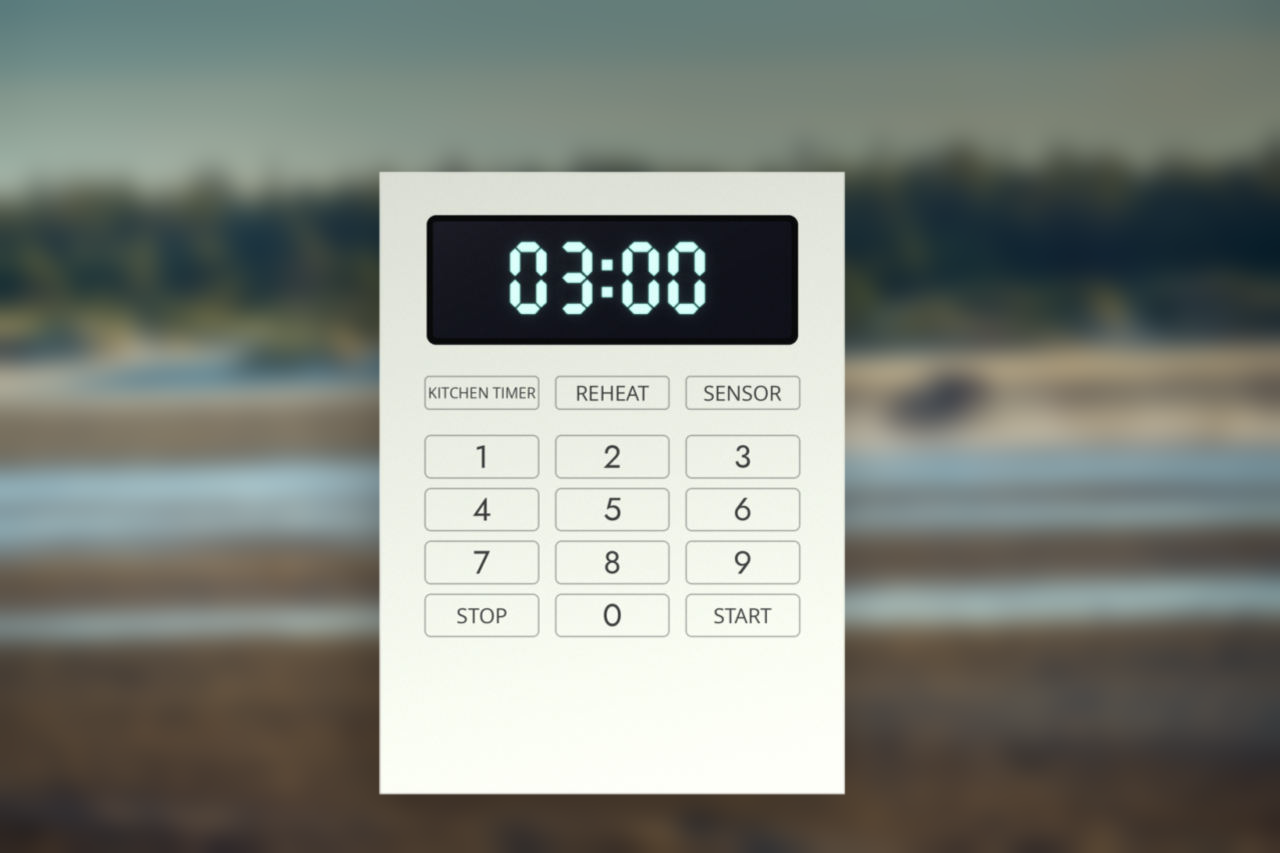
3:00
